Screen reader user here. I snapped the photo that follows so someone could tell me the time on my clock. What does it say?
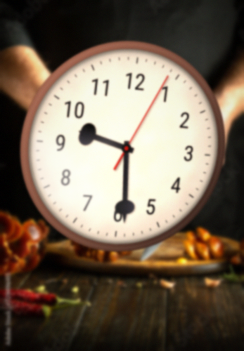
9:29:04
